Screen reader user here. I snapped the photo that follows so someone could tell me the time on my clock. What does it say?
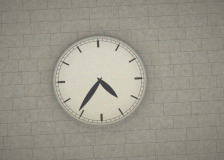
4:36
